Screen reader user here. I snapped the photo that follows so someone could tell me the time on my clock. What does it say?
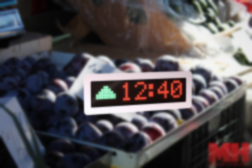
12:40
